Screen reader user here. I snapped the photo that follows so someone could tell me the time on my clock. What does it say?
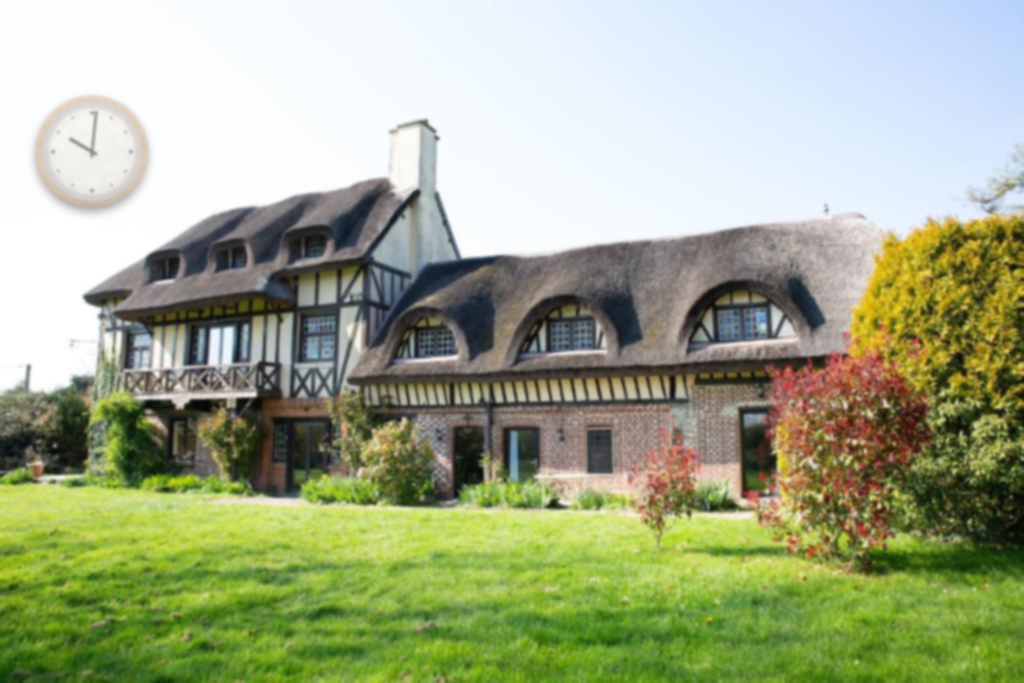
10:01
